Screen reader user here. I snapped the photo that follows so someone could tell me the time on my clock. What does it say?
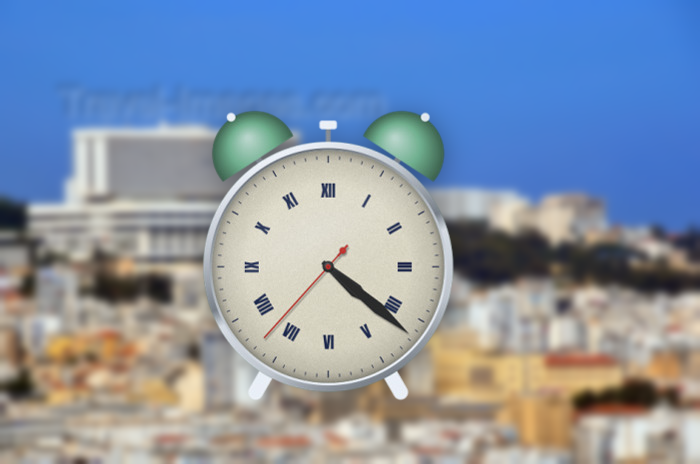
4:21:37
